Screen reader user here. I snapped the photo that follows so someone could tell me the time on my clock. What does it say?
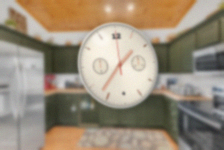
1:37
